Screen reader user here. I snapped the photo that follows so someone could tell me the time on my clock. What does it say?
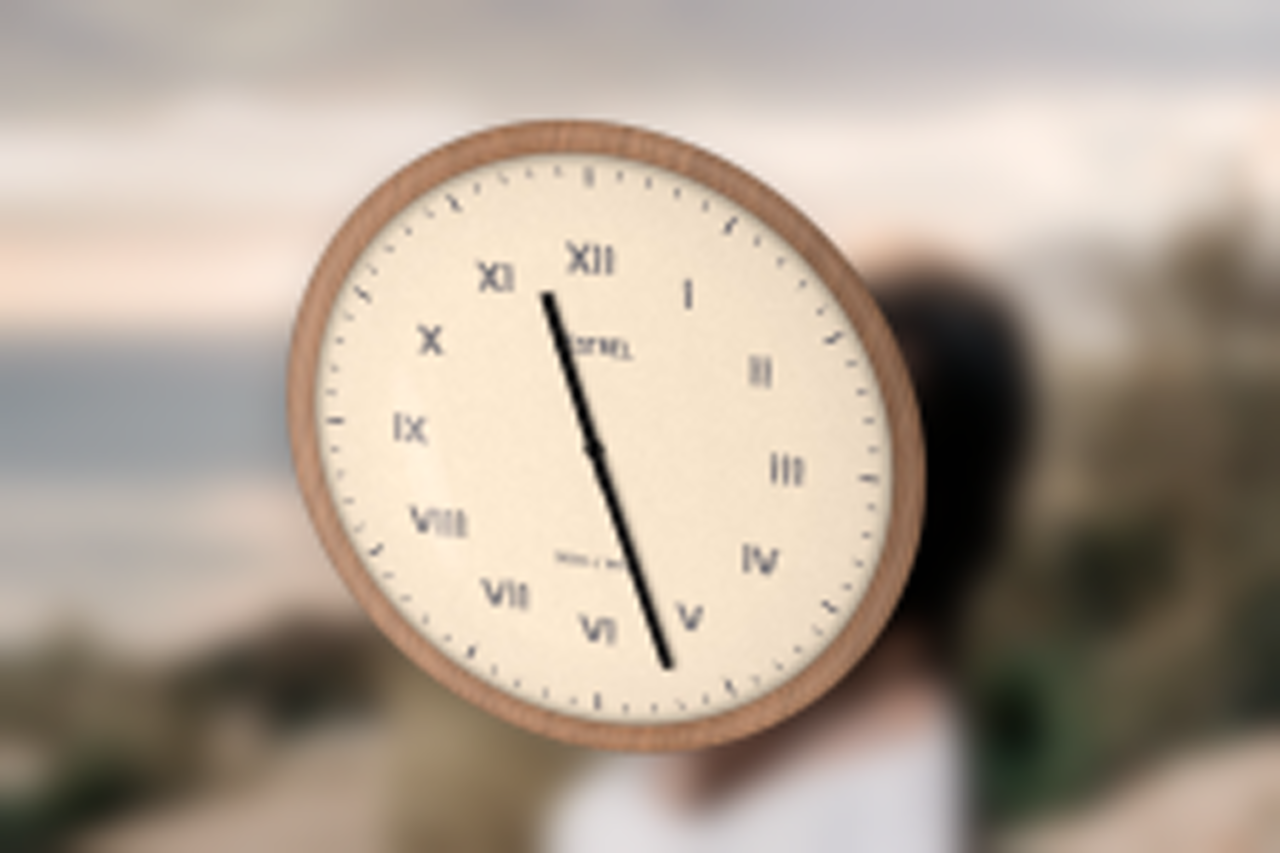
11:27
